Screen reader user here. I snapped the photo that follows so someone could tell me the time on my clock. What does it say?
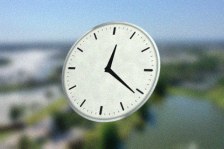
12:21
